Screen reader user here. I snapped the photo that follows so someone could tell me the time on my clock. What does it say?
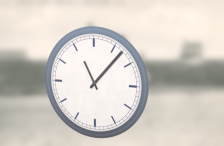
11:07
